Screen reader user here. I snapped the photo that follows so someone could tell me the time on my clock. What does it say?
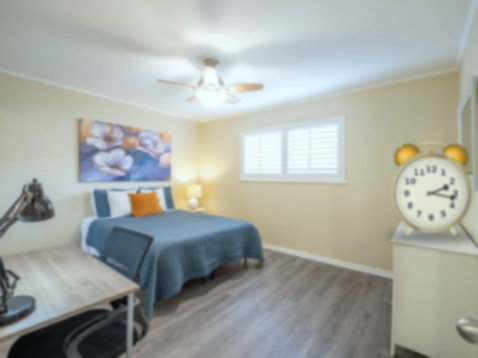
2:17
